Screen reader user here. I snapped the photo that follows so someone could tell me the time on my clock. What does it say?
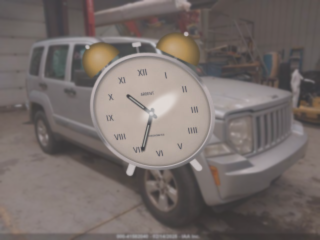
10:34
